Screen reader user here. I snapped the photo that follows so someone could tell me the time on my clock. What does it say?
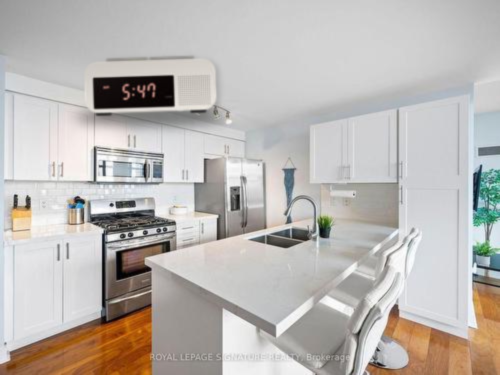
5:47
